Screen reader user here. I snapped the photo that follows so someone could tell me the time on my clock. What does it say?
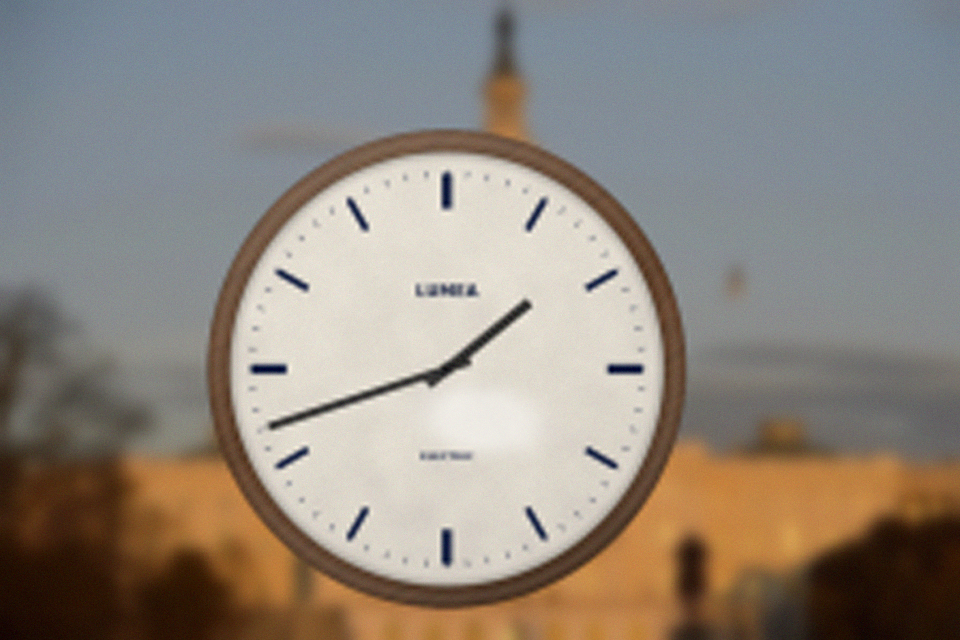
1:42
